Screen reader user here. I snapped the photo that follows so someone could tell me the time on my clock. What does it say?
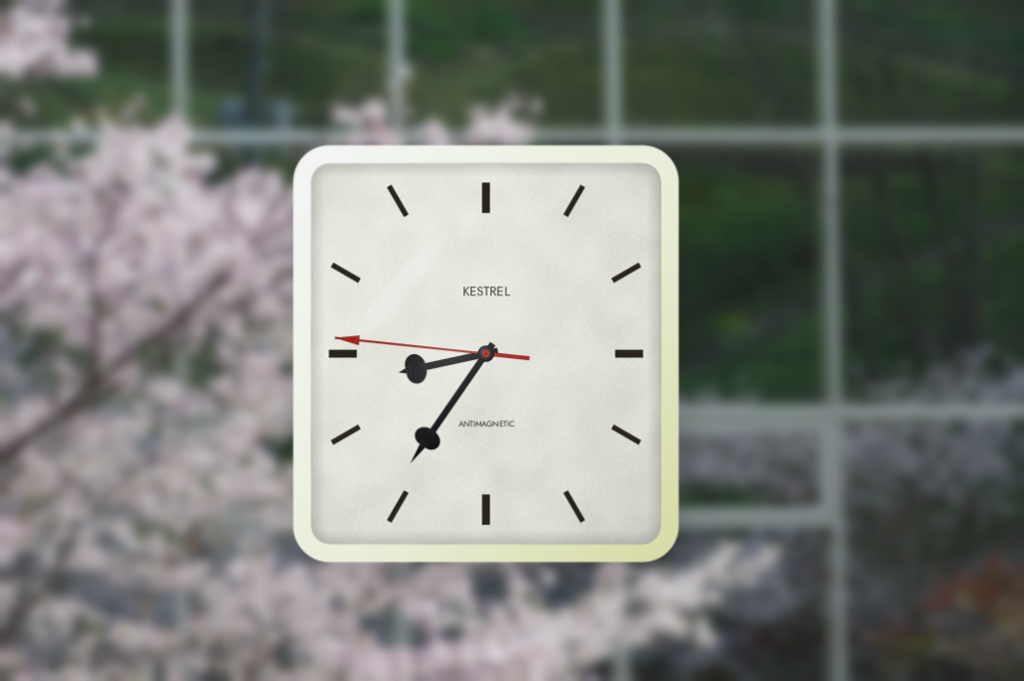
8:35:46
